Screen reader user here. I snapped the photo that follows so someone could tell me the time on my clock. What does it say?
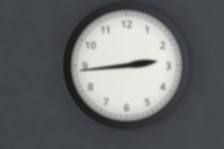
2:44
